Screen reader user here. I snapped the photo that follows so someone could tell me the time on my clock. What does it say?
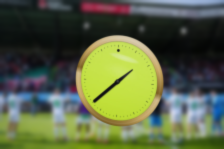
1:38
